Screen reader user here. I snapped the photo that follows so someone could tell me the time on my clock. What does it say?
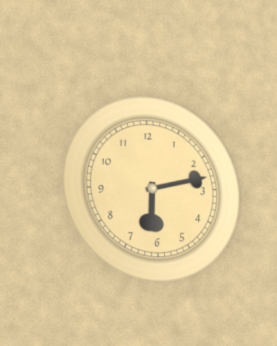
6:13
